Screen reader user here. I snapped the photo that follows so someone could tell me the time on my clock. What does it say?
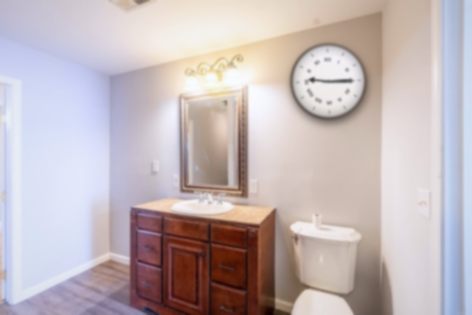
9:15
